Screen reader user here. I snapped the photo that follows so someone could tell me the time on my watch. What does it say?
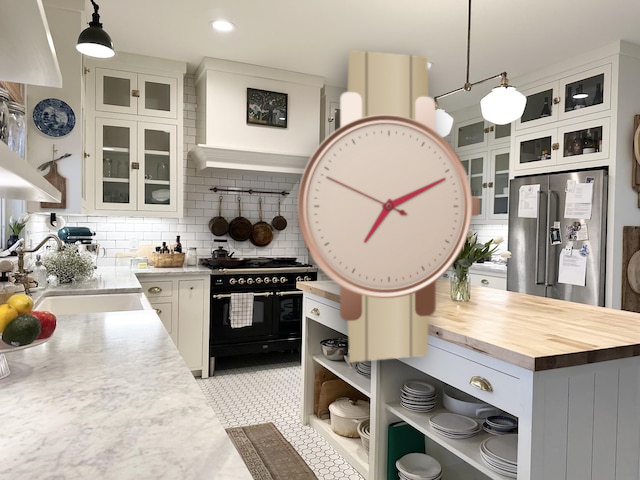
7:10:49
